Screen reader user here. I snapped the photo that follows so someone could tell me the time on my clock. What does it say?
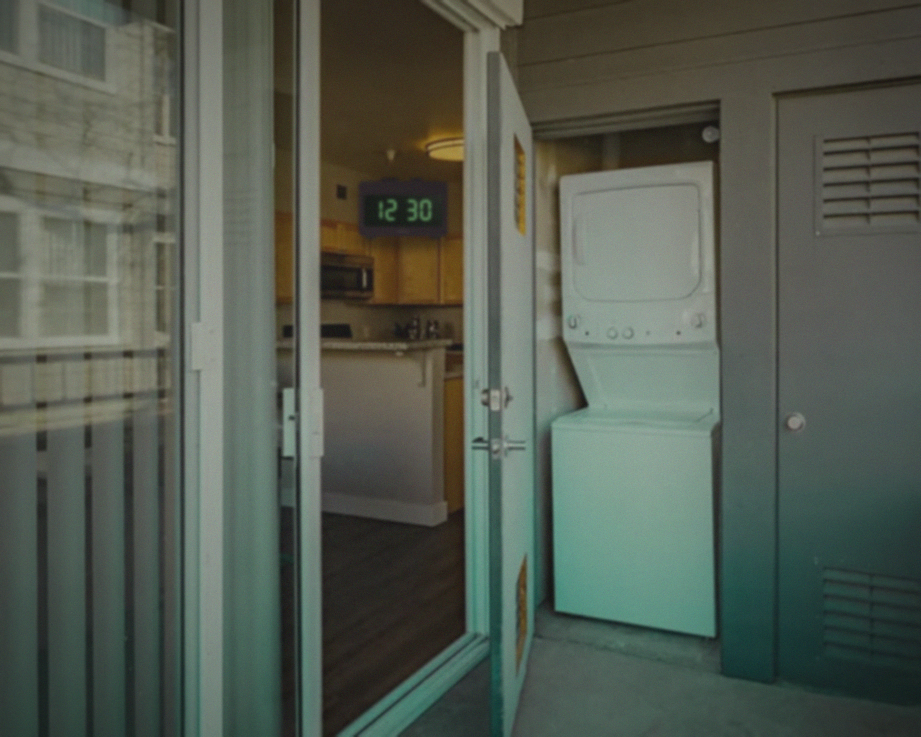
12:30
